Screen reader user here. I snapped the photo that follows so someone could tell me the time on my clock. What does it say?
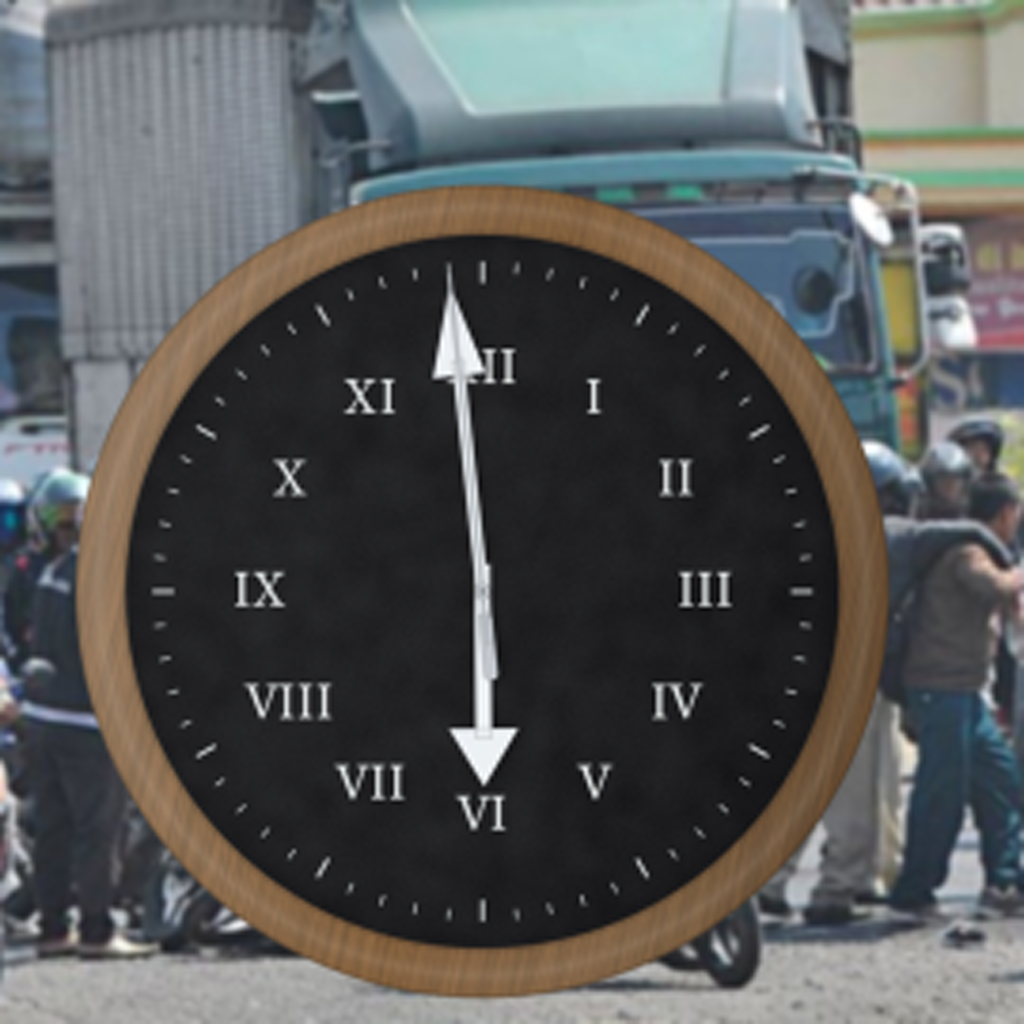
5:58:59
